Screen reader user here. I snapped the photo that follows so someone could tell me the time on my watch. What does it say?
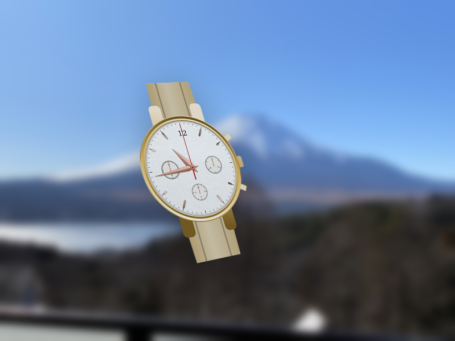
10:44
